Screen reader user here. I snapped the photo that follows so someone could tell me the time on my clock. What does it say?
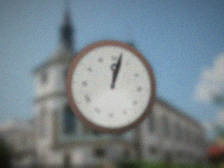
12:02
